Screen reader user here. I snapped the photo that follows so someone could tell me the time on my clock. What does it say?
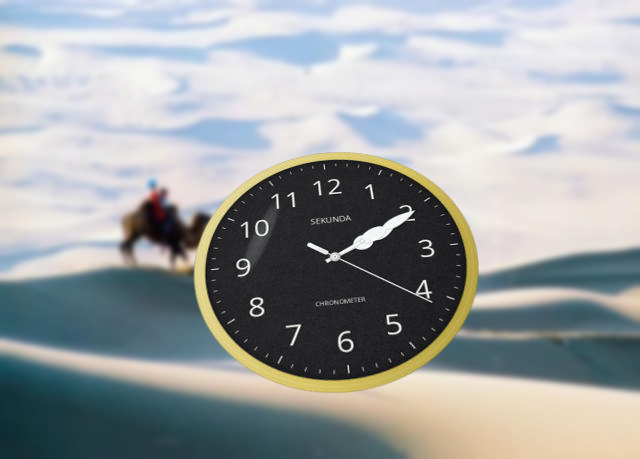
2:10:21
